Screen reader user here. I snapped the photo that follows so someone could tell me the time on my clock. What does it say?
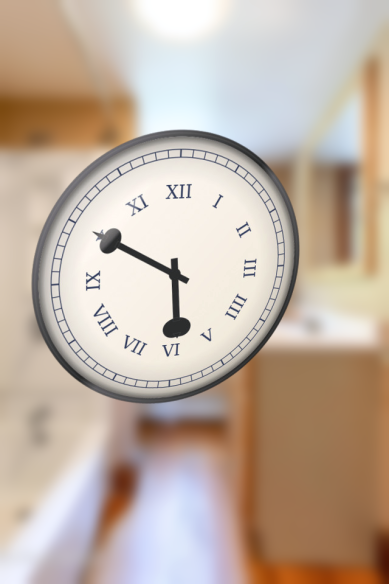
5:50
